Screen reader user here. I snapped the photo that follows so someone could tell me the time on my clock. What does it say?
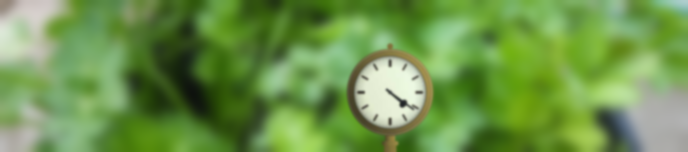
4:21
